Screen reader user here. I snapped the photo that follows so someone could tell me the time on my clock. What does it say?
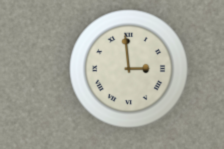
2:59
